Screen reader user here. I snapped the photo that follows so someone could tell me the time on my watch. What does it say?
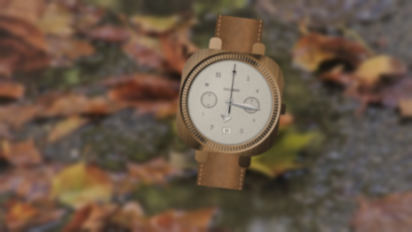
6:16
